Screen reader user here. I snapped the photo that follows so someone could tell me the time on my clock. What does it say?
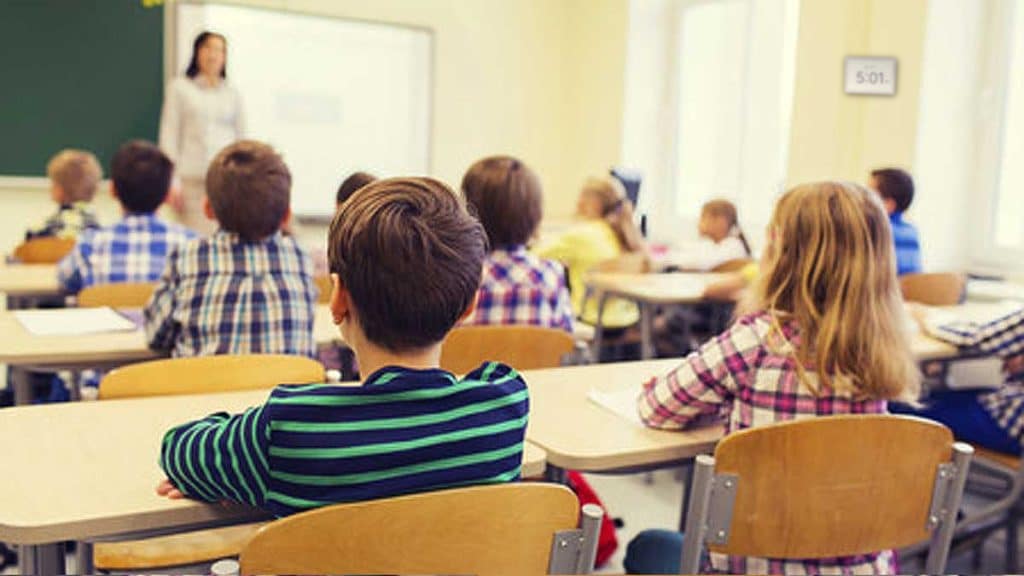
5:01
